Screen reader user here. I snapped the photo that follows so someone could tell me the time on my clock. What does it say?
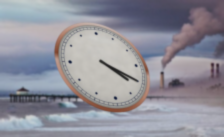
4:20
